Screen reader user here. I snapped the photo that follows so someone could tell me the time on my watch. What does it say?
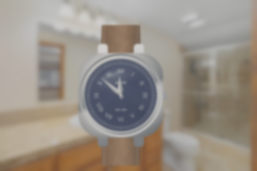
11:52
